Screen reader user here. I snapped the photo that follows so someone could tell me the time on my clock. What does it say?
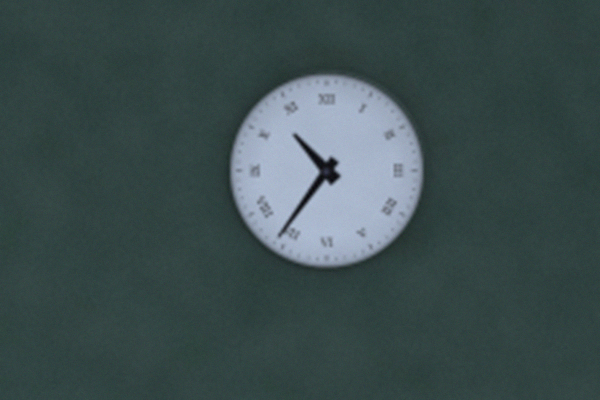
10:36
